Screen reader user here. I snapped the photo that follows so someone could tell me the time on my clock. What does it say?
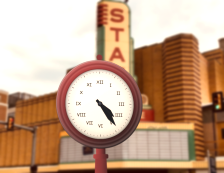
4:24
